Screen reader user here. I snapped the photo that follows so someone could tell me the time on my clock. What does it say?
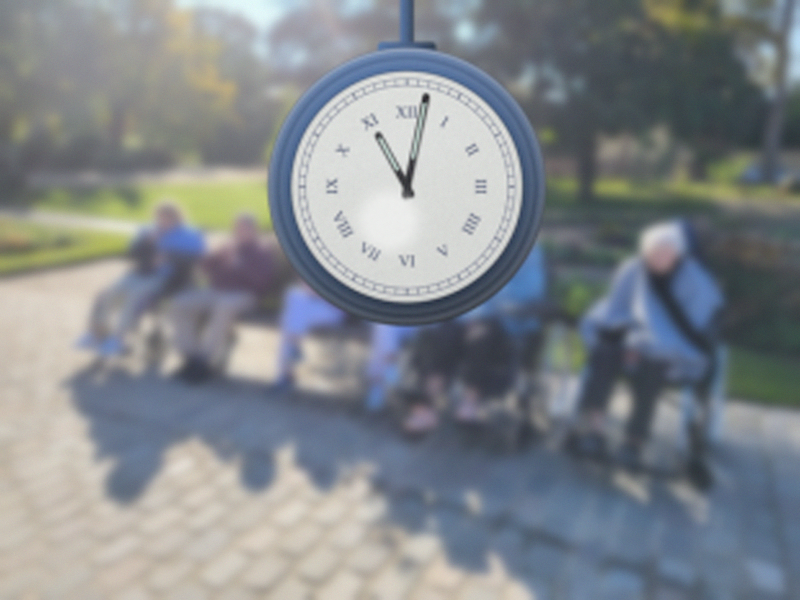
11:02
